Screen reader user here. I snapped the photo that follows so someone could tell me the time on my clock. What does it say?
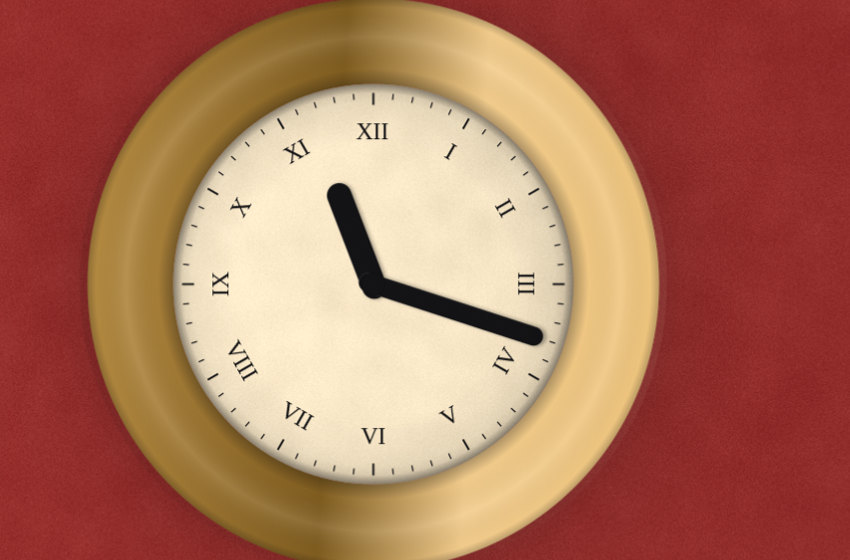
11:18
